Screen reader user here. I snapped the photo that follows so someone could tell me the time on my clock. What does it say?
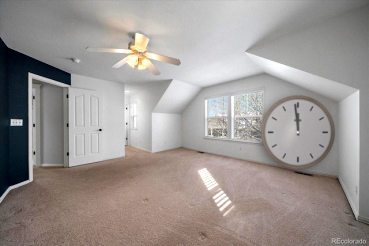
11:59
